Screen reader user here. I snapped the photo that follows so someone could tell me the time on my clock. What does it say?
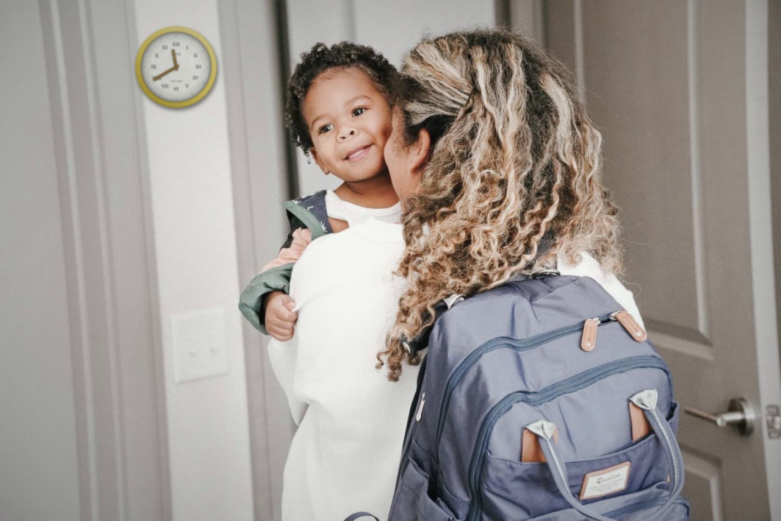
11:40
